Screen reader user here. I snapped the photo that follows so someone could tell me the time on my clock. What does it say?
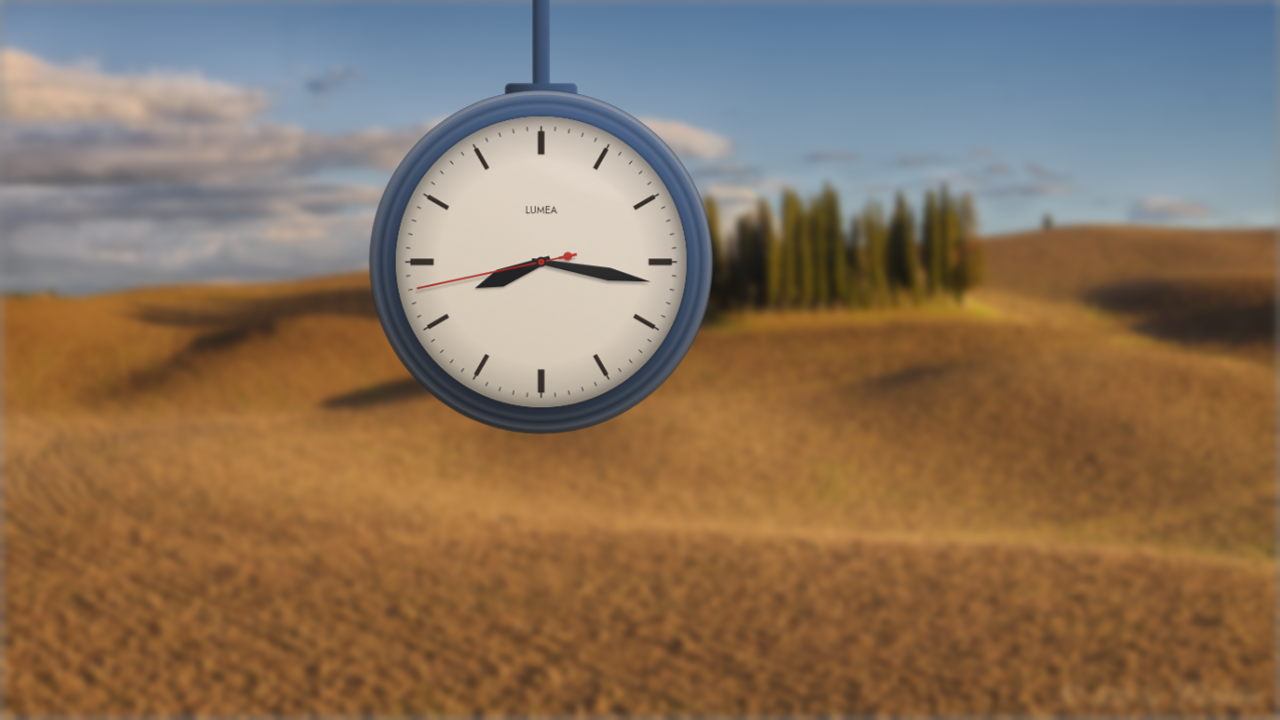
8:16:43
